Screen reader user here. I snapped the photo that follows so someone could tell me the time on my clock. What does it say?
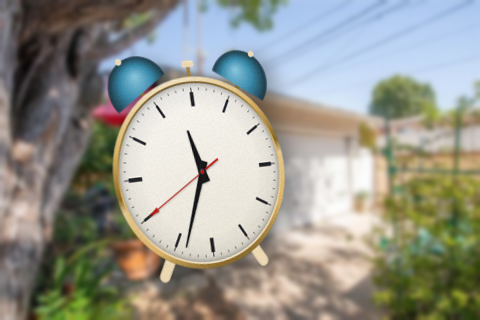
11:33:40
